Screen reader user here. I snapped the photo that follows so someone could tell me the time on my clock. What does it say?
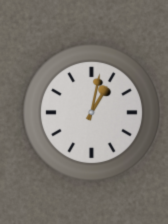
1:02
